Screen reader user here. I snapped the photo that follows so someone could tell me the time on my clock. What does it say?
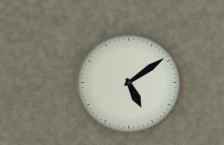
5:09
